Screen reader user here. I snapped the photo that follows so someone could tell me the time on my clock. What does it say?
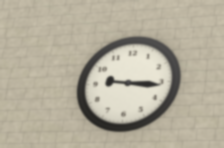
9:16
